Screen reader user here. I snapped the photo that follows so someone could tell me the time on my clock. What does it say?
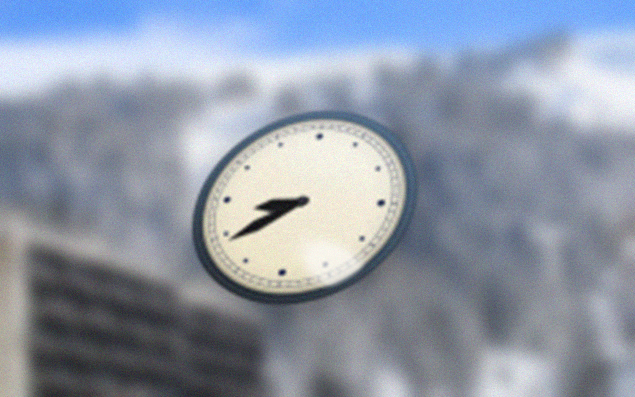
8:39
